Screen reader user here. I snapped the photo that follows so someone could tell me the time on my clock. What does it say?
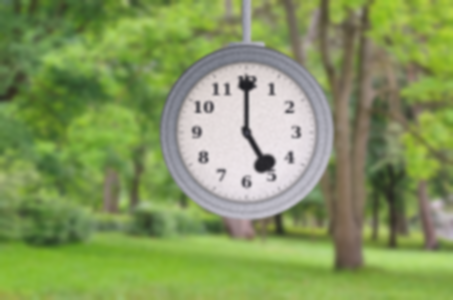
5:00
